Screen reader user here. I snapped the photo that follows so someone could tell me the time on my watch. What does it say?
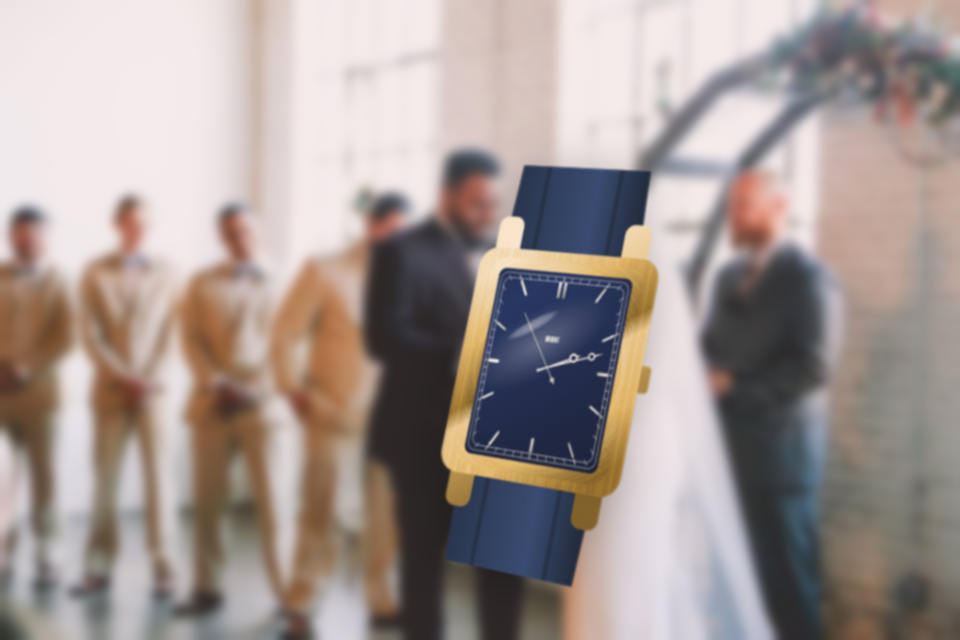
2:11:54
